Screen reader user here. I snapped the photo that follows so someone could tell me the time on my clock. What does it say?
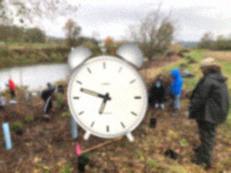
6:48
